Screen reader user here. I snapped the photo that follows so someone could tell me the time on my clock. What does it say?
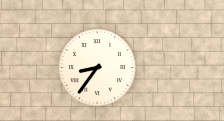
8:36
